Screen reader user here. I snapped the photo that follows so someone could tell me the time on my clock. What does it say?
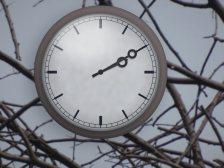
2:10
